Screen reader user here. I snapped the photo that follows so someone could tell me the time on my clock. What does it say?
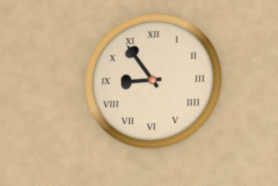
8:54
